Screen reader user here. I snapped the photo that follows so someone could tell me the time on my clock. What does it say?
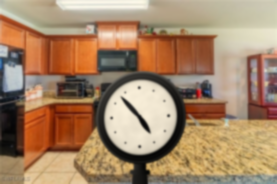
4:53
